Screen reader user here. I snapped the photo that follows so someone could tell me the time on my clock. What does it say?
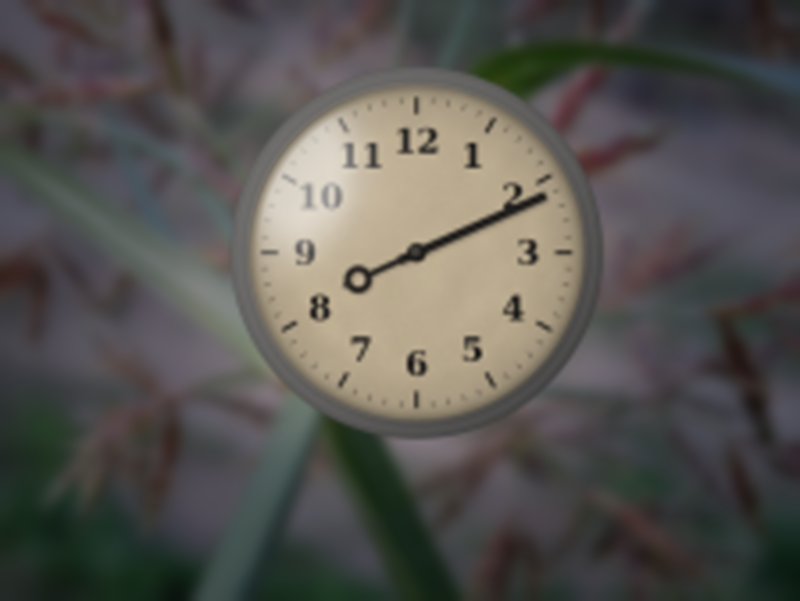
8:11
